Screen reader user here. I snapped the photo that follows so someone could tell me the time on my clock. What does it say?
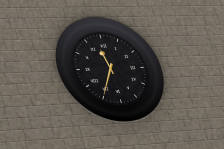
11:35
